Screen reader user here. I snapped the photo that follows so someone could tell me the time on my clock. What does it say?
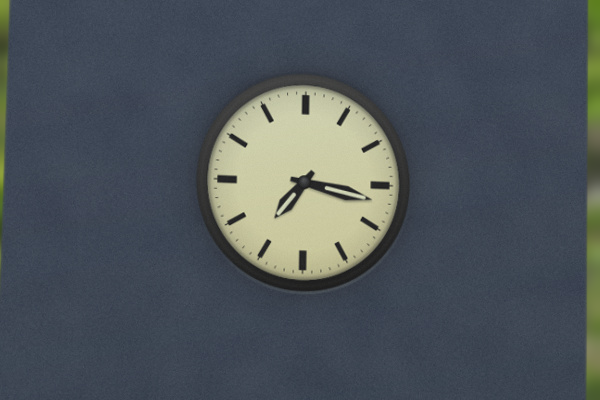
7:17
